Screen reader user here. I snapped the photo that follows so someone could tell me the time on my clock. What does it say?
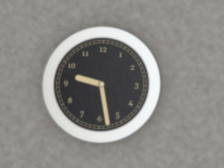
9:28
